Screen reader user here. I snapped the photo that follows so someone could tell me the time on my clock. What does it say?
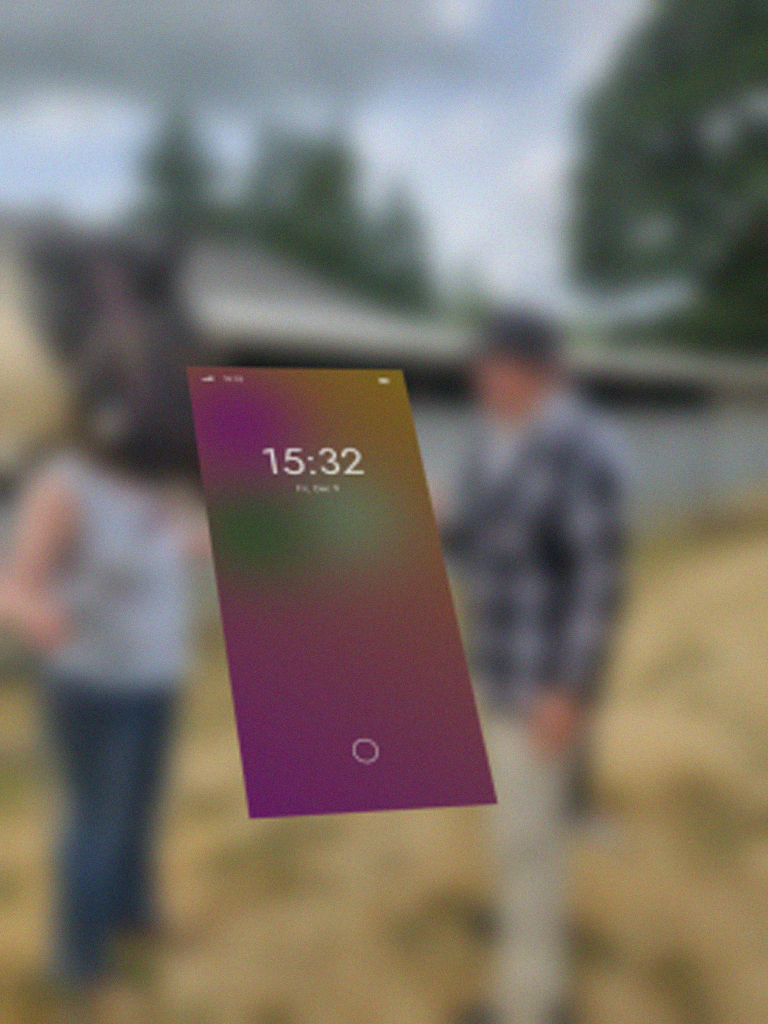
15:32
